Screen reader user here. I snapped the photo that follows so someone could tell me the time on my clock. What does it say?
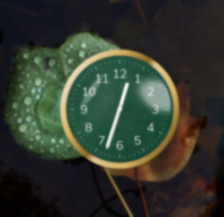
12:33
